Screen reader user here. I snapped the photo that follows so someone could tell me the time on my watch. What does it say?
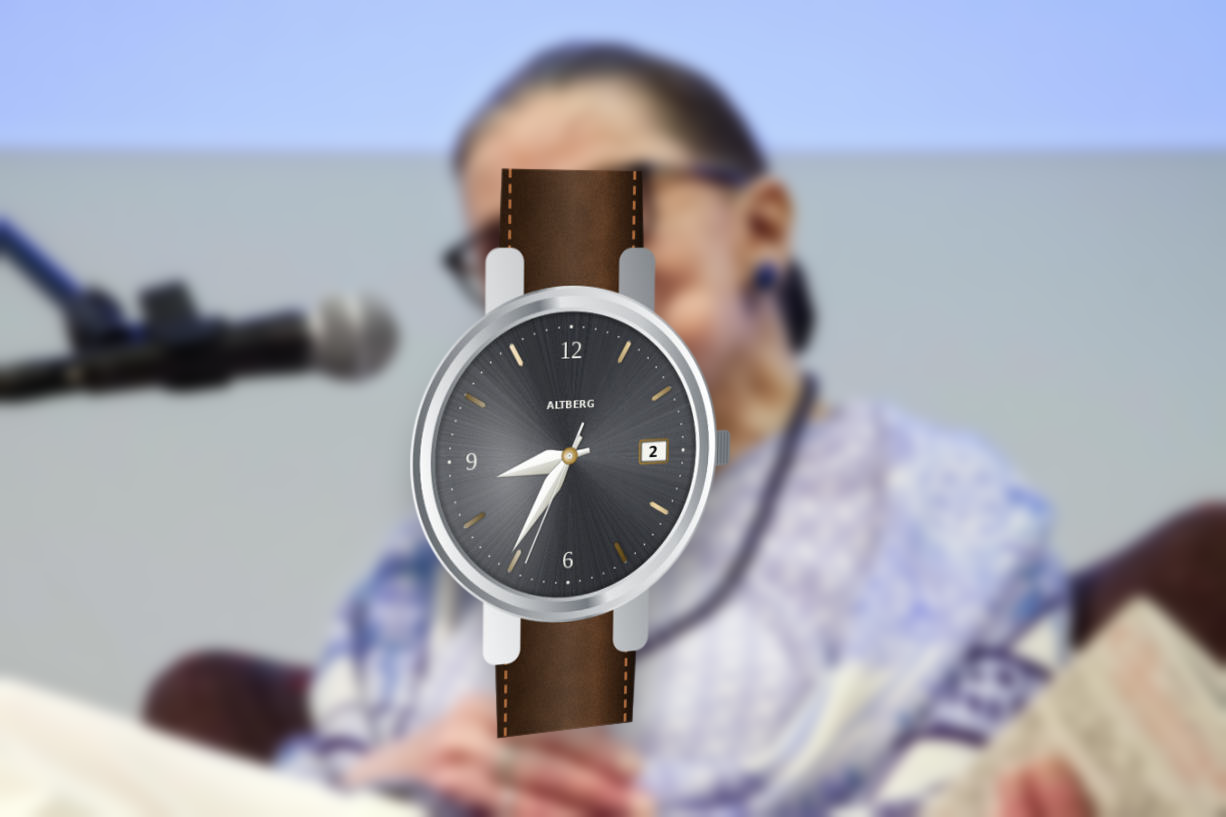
8:35:34
